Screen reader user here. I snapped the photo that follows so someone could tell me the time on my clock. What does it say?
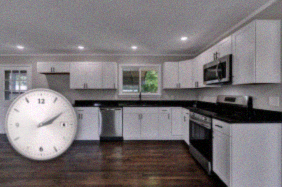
2:10
